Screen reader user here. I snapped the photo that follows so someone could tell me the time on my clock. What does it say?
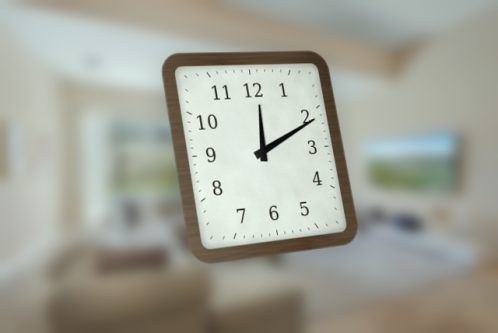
12:11
